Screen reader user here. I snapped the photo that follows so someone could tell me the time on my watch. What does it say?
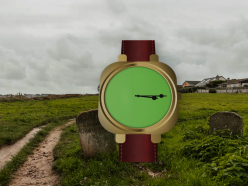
3:15
